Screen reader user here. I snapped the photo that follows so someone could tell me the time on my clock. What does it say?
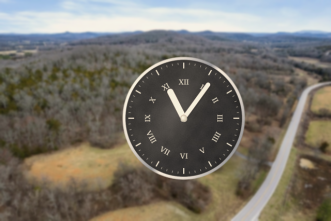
11:06
